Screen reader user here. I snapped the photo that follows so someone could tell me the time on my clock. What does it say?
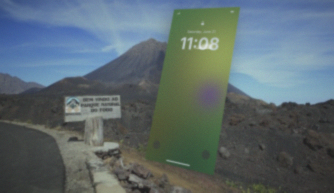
11:08
